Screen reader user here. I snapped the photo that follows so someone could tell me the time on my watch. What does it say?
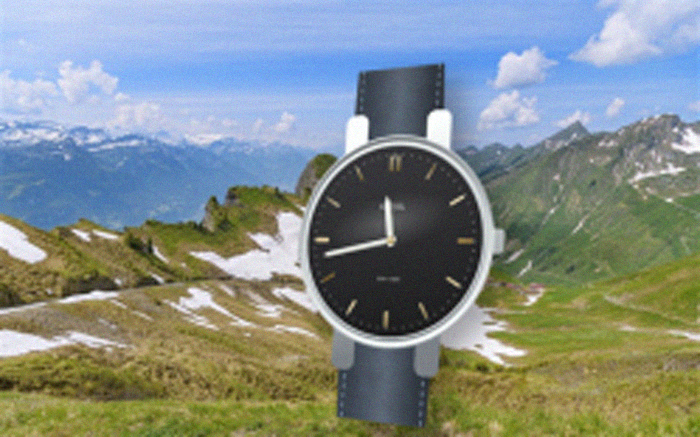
11:43
